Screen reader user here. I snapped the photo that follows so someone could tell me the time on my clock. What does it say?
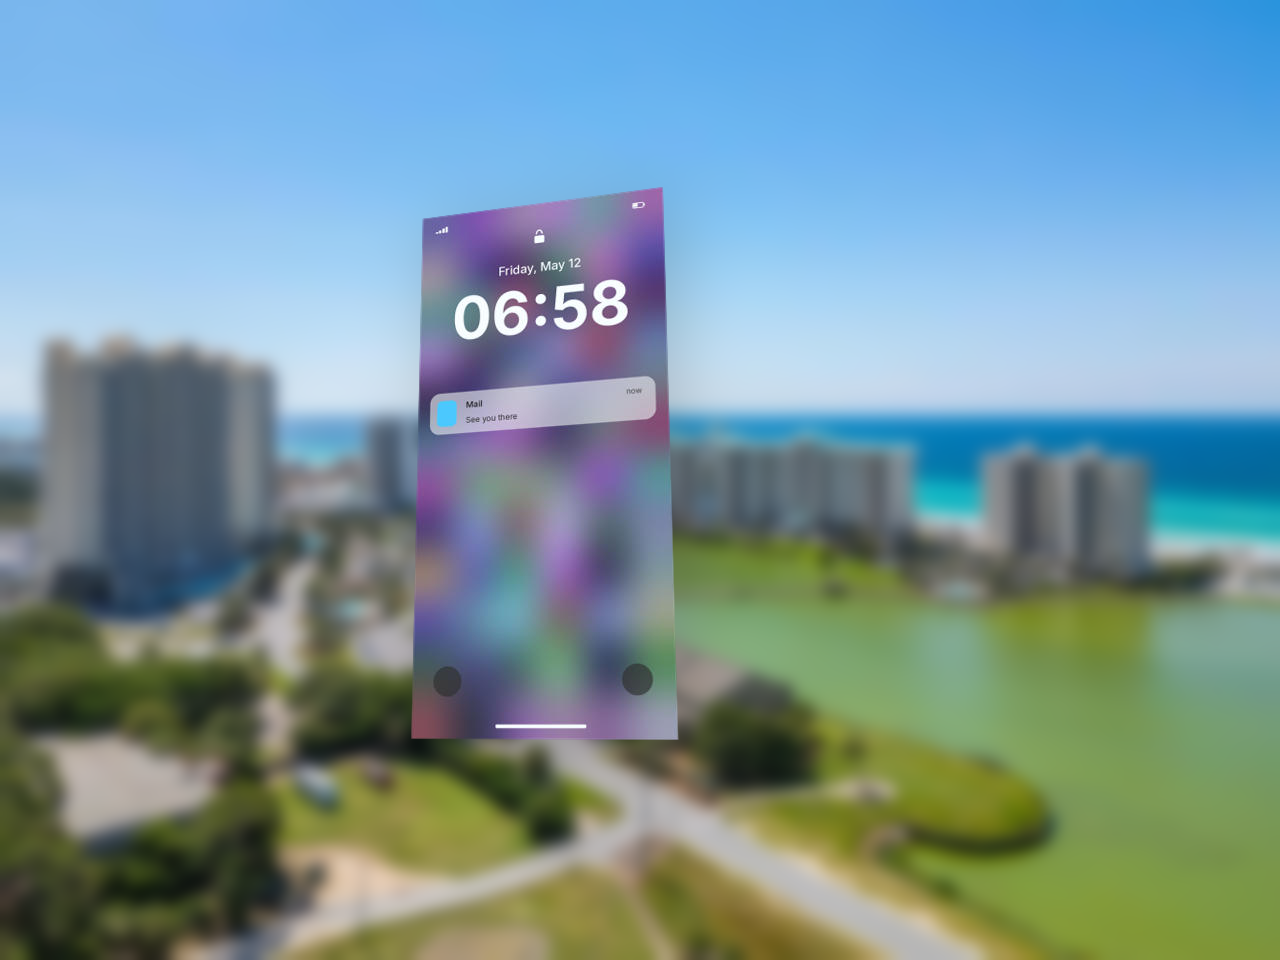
6:58
